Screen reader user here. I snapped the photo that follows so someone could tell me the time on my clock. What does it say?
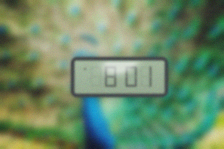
8:01
